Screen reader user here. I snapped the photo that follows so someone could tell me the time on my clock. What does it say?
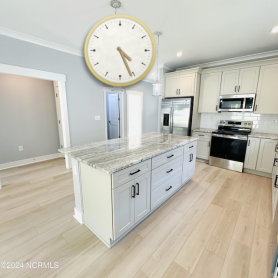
4:26
